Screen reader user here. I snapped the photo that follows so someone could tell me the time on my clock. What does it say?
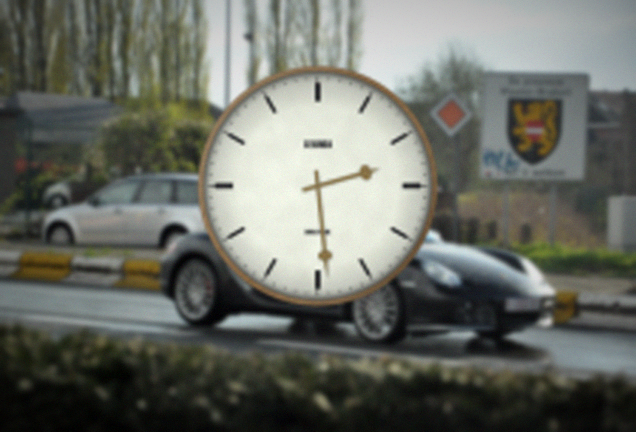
2:29
